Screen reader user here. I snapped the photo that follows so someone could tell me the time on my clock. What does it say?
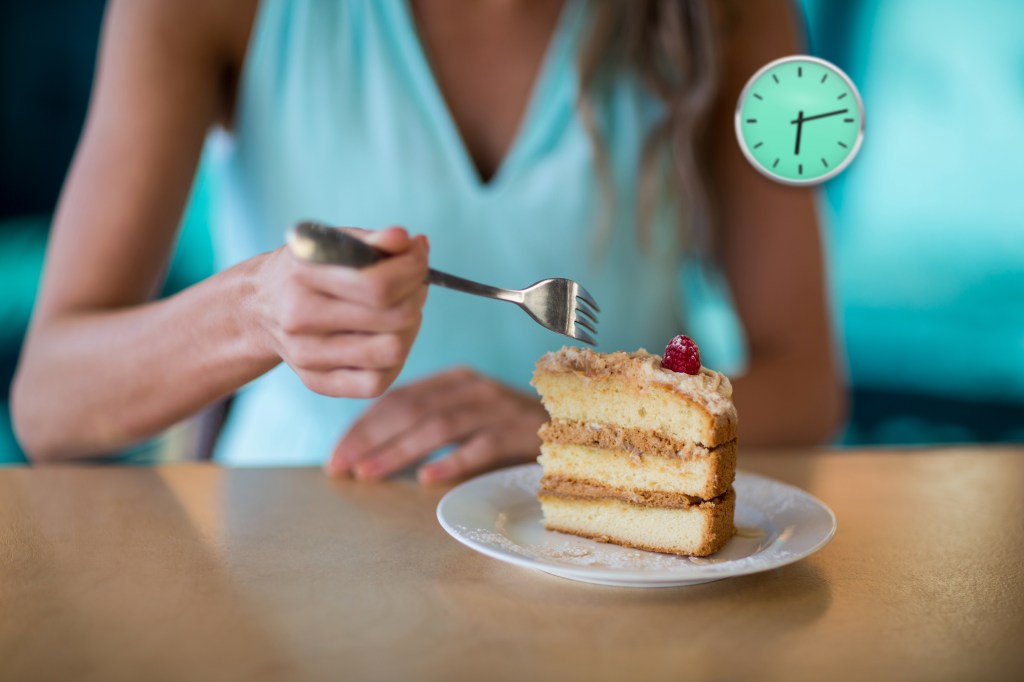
6:13
